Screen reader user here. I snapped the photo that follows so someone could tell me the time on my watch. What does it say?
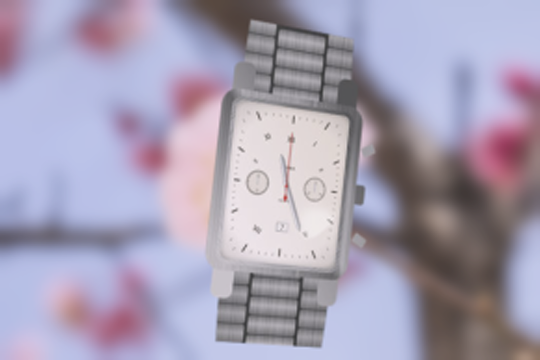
11:26
